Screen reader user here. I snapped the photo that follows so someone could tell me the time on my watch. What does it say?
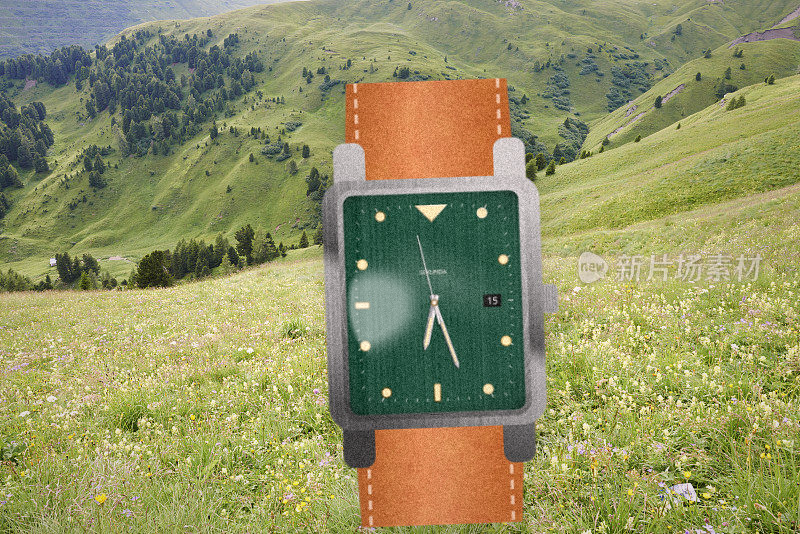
6:26:58
